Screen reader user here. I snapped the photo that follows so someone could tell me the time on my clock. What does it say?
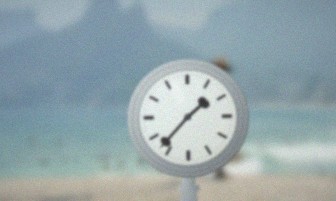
1:37
